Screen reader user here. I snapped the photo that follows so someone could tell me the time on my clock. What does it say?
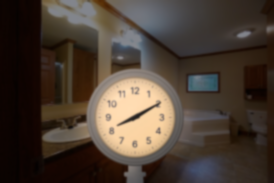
8:10
